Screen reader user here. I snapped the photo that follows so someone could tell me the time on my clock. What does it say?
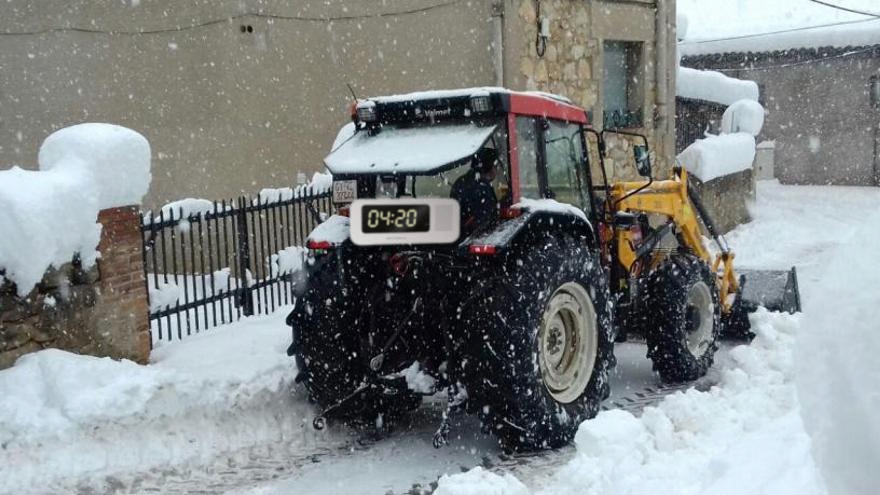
4:20
